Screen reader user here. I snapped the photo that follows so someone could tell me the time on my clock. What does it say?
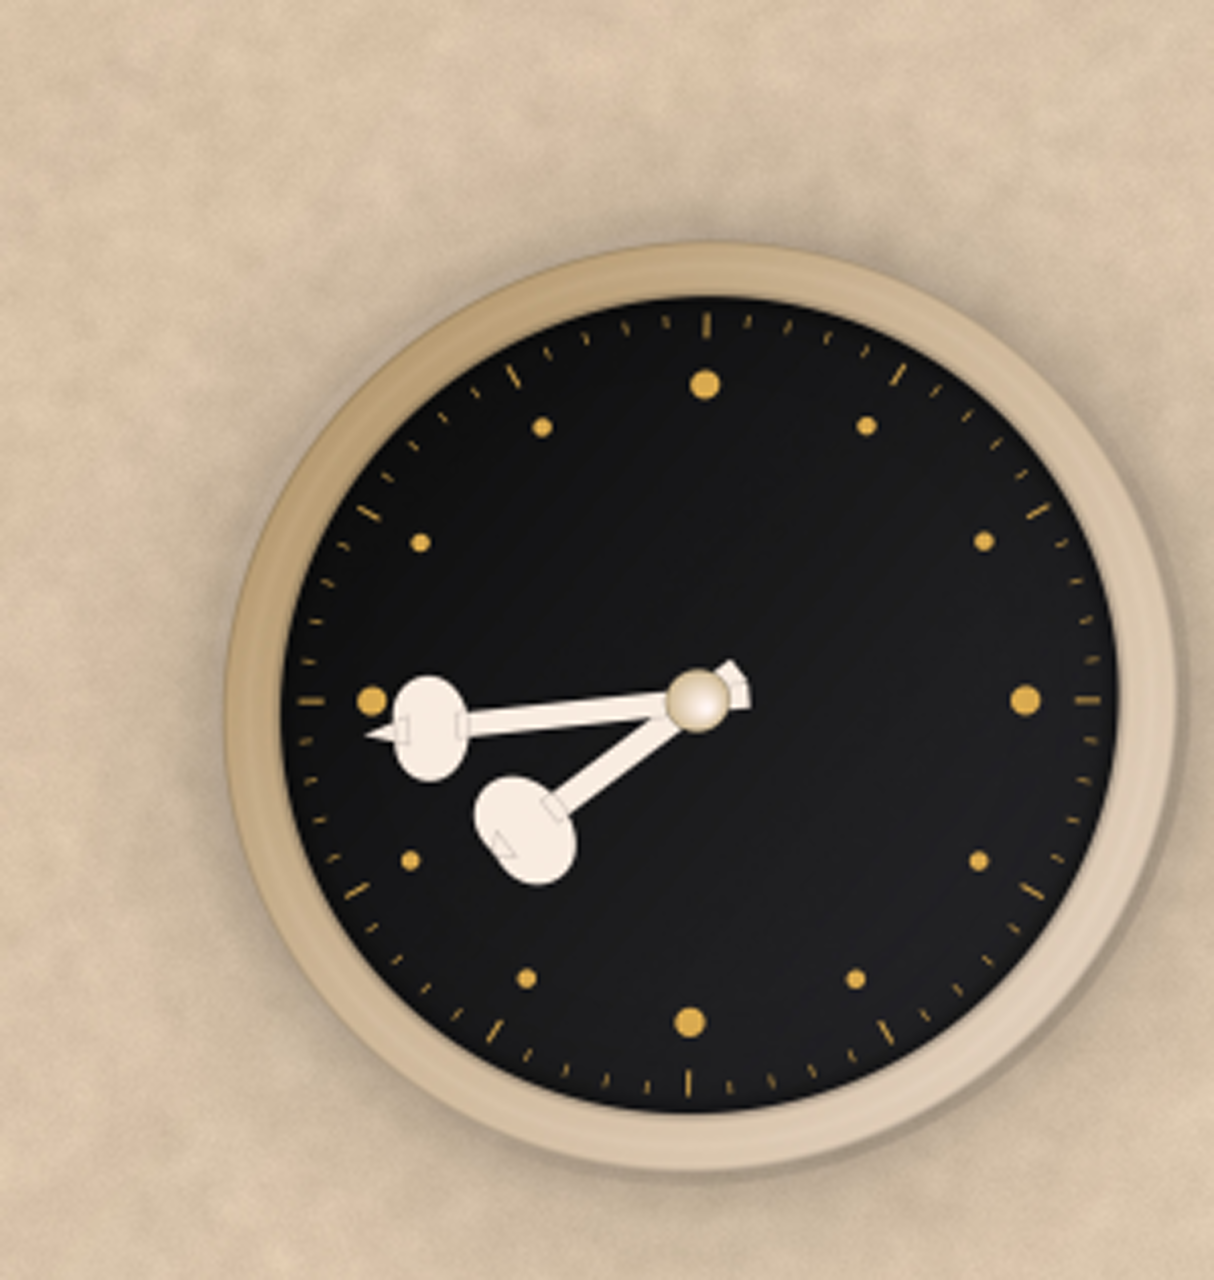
7:44
